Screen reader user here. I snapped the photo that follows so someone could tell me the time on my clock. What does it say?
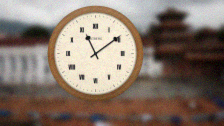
11:09
